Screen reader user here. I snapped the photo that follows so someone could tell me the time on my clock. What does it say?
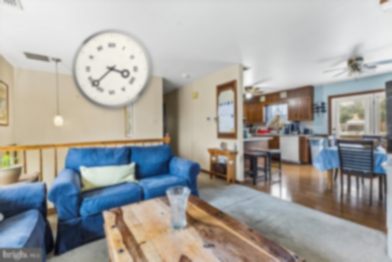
3:38
